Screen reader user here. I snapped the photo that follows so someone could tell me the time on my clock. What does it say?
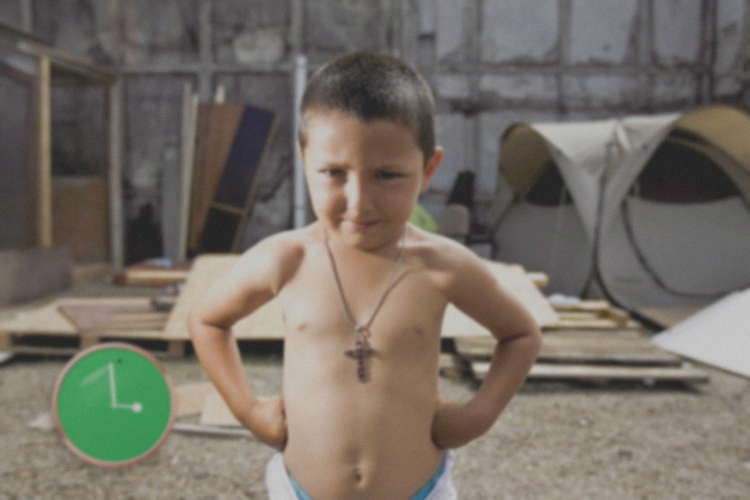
2:58
